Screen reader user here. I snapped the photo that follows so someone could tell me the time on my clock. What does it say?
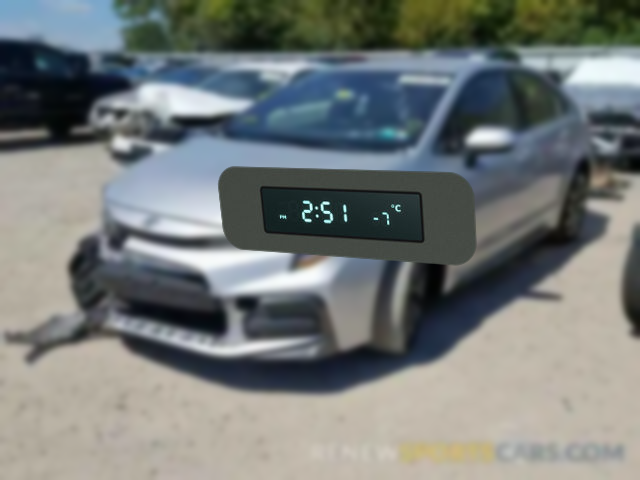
2:51
